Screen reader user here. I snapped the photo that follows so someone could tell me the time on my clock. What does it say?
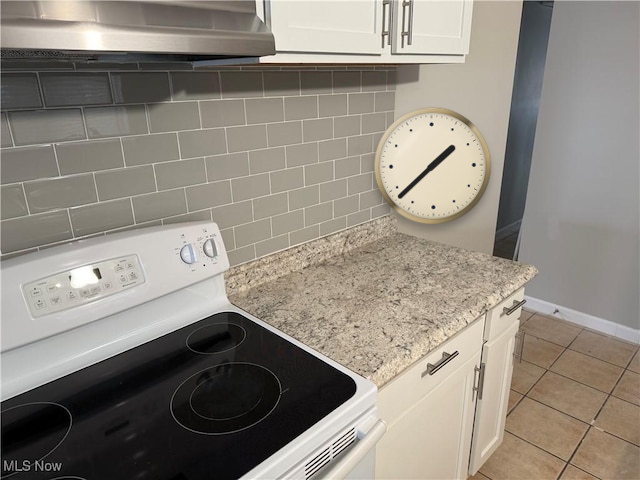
1:38
